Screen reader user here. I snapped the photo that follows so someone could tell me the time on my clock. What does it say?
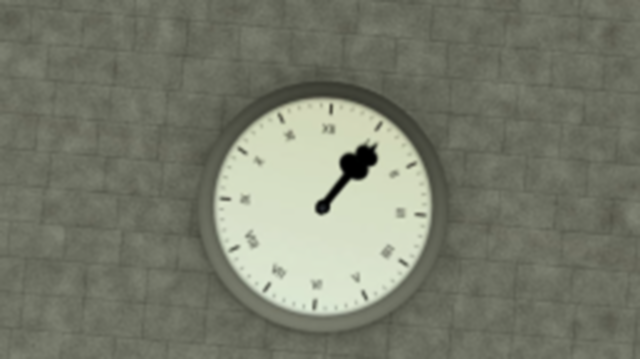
1:06
